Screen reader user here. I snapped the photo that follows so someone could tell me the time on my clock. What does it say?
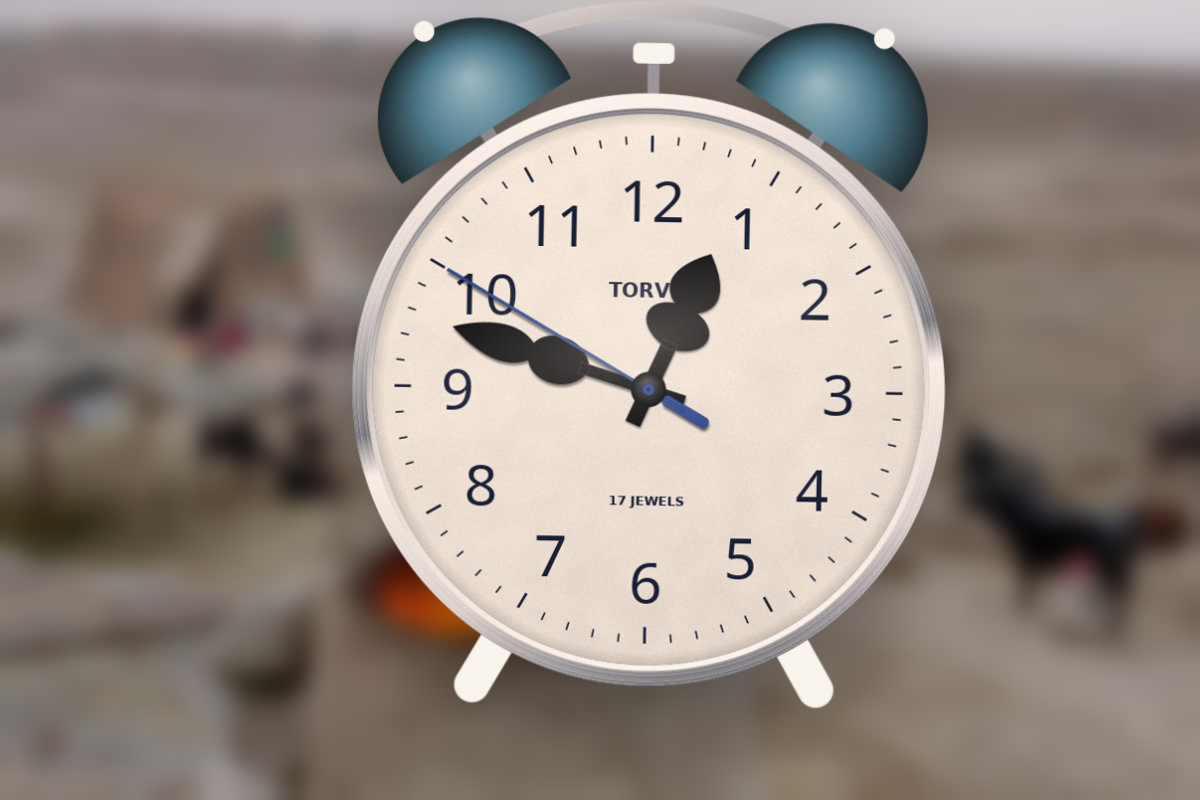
12:47:50
